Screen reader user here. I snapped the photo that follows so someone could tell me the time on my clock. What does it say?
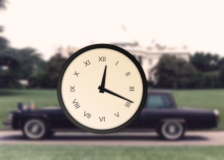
12:19
